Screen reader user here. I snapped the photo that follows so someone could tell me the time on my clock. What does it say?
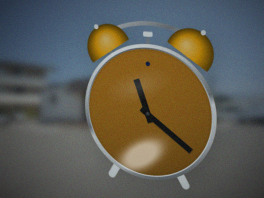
11:21
